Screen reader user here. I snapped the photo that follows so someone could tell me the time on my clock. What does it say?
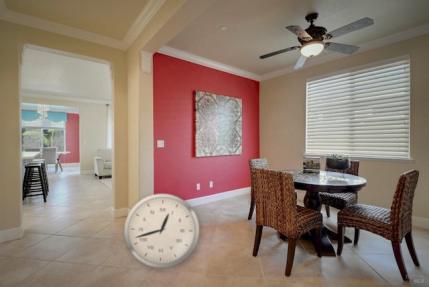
12:42
